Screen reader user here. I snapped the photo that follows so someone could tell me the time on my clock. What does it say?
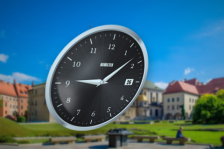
9:08
